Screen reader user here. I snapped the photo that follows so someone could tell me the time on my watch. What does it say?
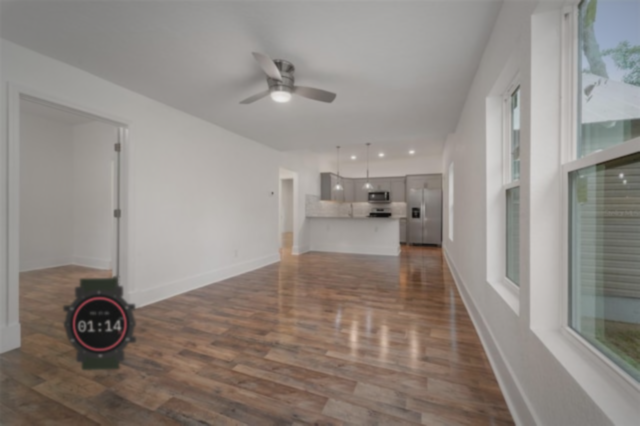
1:14
